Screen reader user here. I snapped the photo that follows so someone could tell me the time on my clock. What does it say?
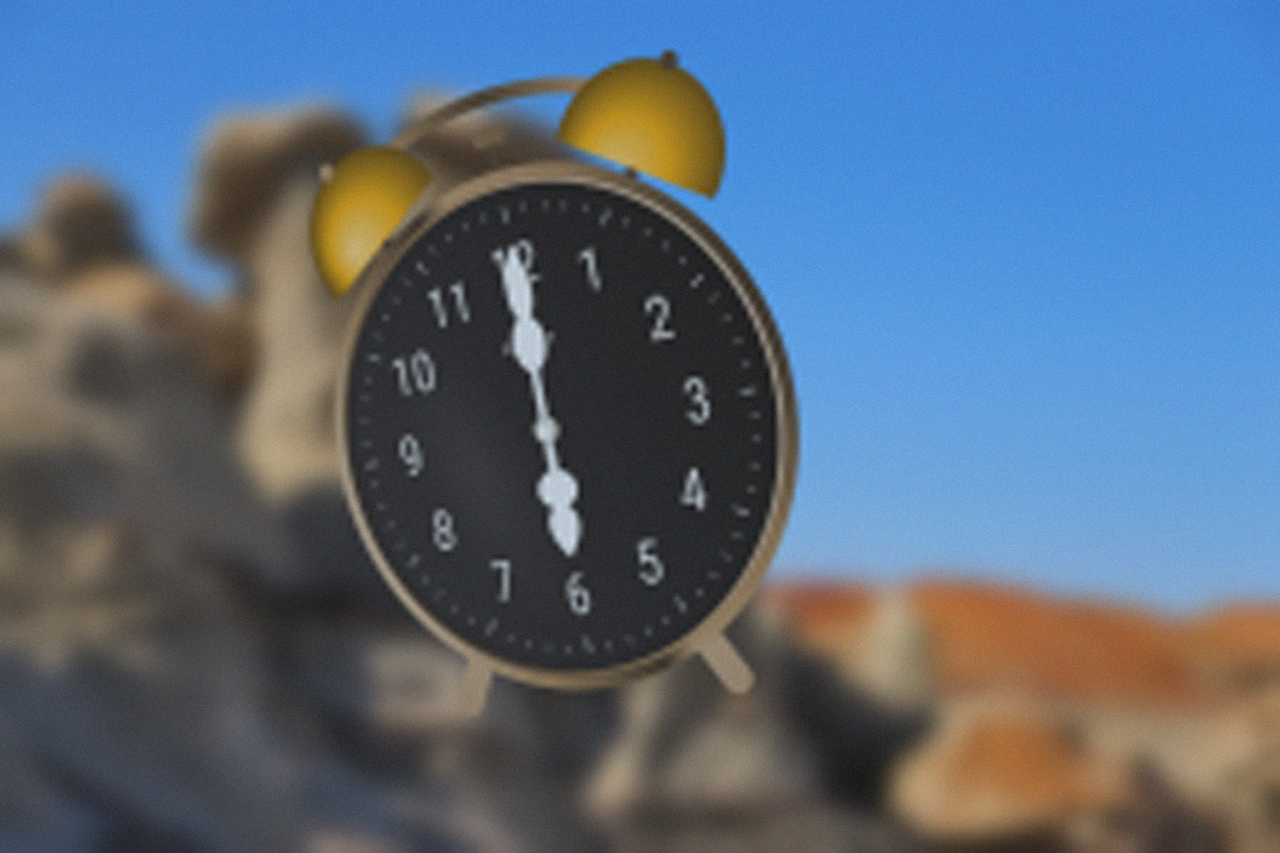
6:00
